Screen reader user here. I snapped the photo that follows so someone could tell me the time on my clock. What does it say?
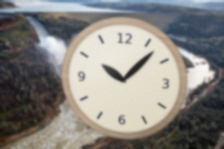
10:07
